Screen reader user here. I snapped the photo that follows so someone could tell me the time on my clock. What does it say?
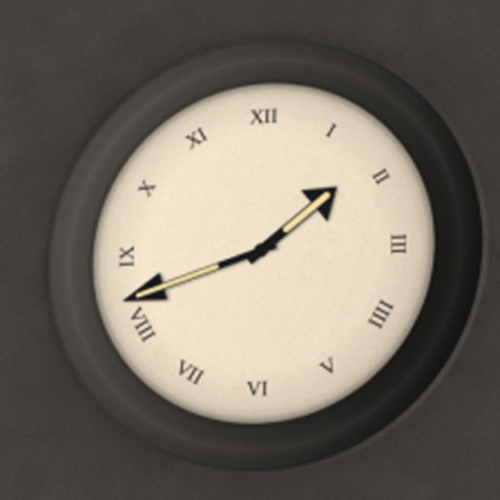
1:42
